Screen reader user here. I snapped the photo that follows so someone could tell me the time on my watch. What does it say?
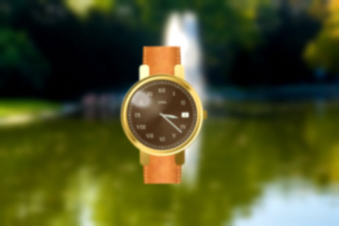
3:22
